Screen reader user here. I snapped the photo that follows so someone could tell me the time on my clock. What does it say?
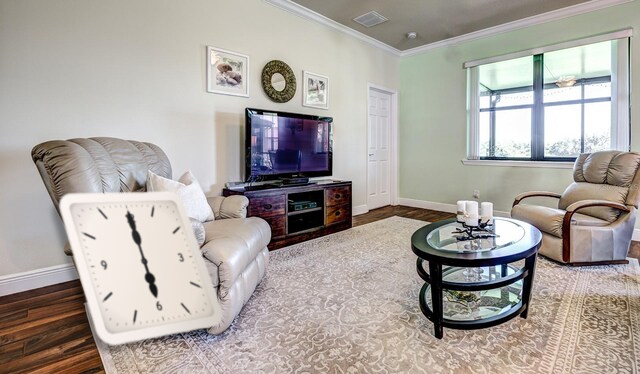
6:00
